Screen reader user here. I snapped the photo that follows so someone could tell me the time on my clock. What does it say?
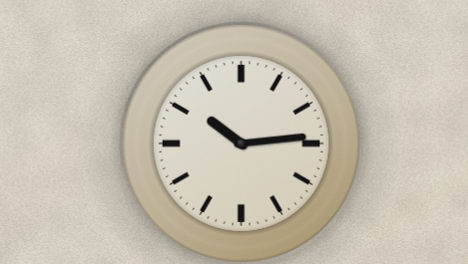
10:14
